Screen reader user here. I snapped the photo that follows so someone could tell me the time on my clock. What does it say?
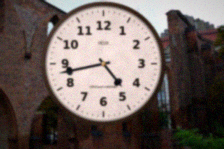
4:43
